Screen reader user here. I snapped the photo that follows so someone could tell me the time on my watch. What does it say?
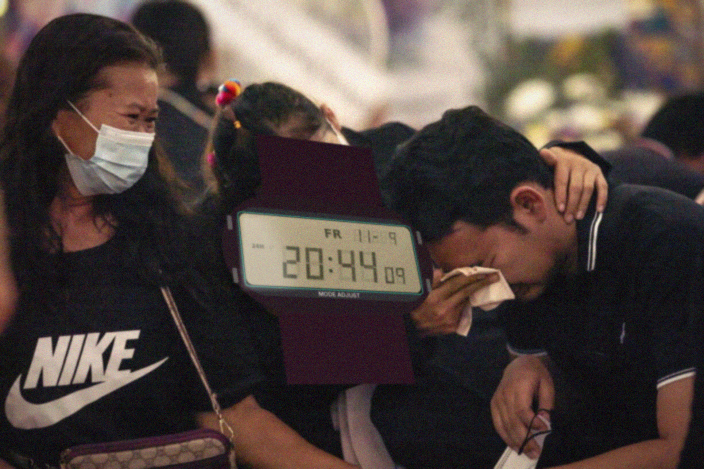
20:44:09
